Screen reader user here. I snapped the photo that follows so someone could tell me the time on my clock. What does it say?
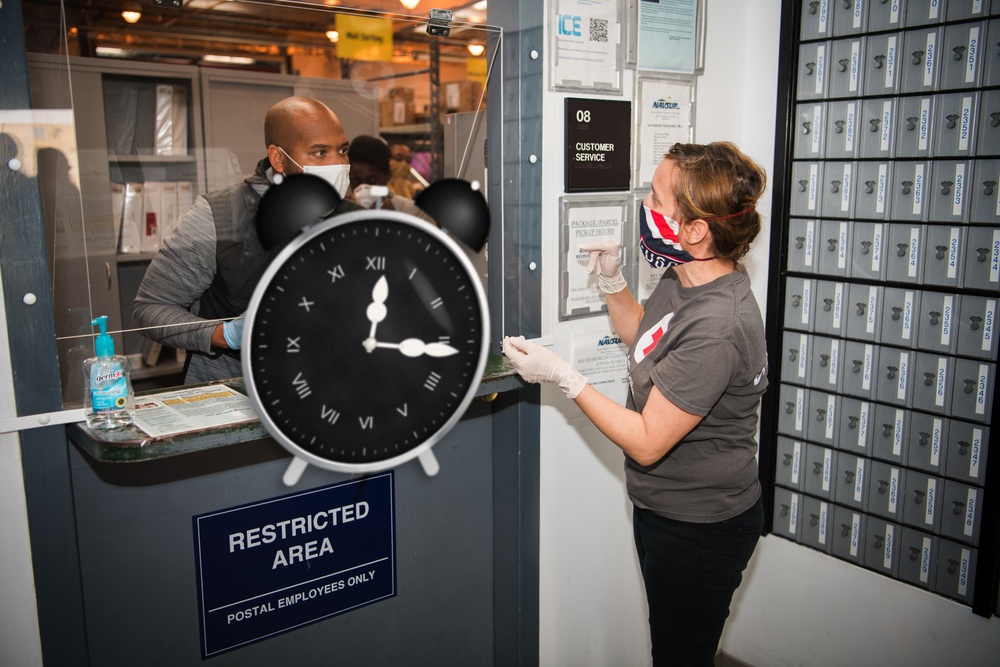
12:16
